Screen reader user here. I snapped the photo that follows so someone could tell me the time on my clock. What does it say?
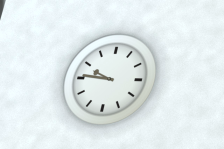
9:46
